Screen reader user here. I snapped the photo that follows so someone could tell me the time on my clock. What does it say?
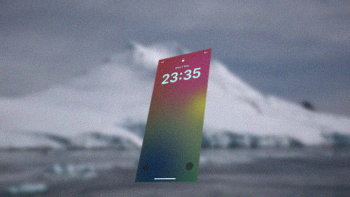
23:35
